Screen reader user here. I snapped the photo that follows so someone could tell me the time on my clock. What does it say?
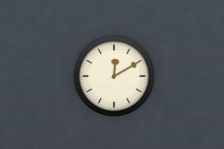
12:10
